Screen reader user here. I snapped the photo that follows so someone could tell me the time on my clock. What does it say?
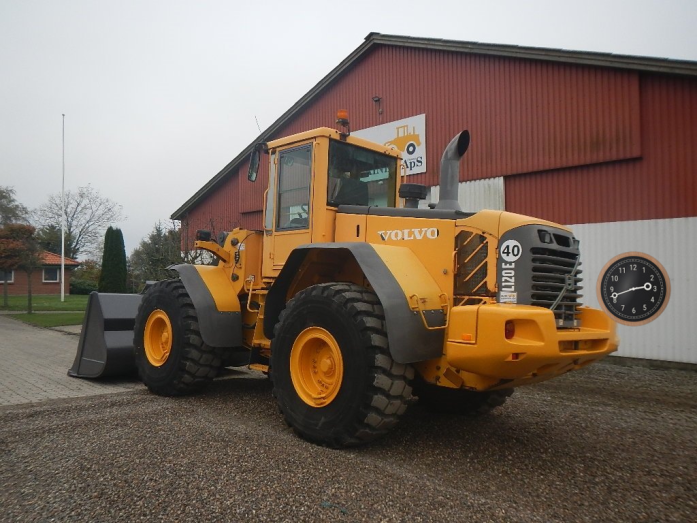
2:42
